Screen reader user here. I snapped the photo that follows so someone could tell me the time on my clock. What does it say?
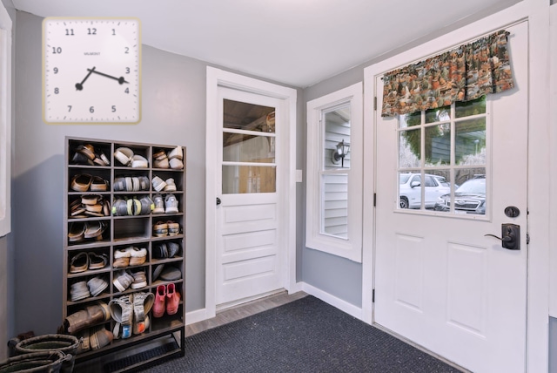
7:18
